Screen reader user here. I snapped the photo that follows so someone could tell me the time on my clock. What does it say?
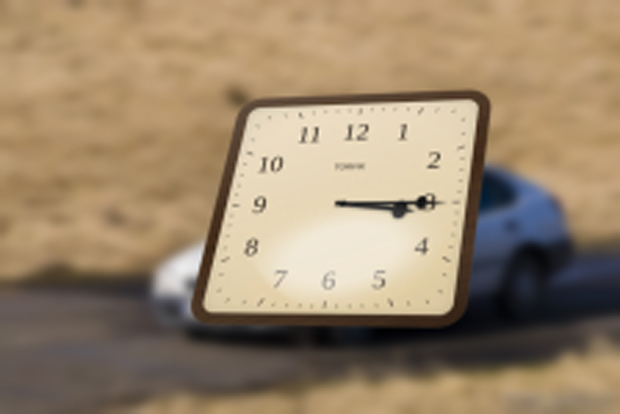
3:15
